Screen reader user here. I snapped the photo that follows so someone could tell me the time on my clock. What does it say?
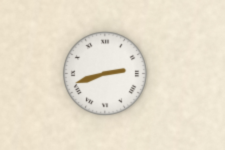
2:42
